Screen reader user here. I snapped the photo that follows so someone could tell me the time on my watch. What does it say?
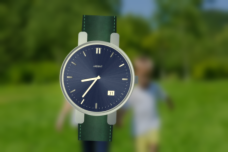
8:36
